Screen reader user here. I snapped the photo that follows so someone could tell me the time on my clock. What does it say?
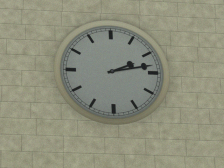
2:13
